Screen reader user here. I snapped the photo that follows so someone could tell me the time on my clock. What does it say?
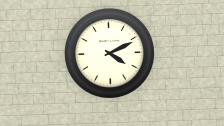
4:11
